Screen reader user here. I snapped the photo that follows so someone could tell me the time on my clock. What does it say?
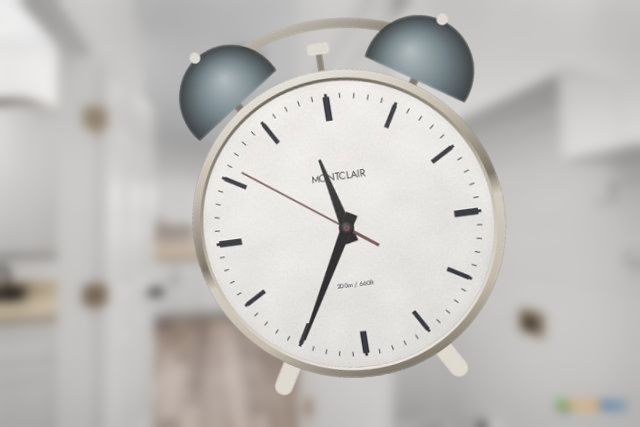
11:34:51
